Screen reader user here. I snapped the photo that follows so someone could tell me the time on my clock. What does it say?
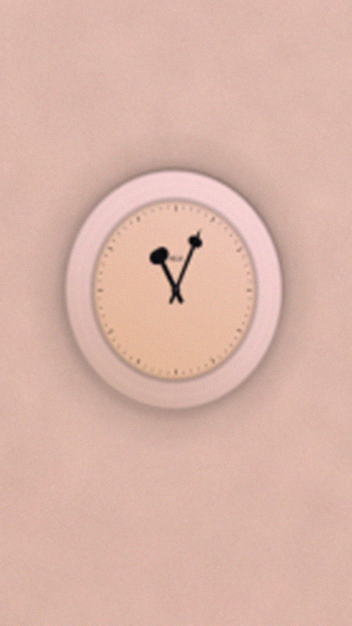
11:04
